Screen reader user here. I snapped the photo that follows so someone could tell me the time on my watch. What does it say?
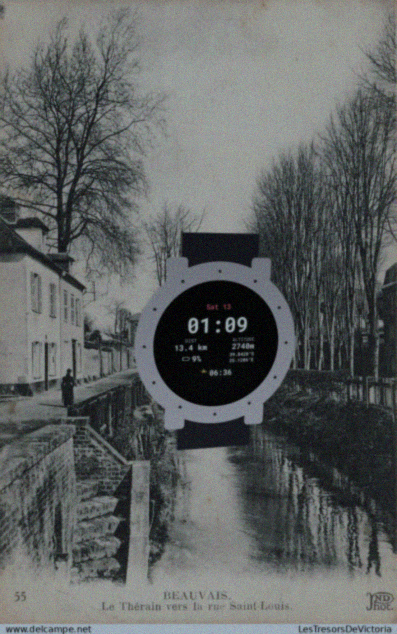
1:09
